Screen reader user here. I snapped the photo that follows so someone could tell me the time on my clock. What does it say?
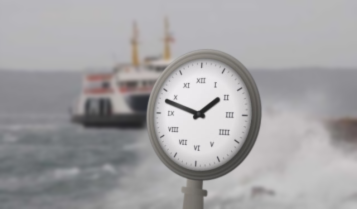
1:48
